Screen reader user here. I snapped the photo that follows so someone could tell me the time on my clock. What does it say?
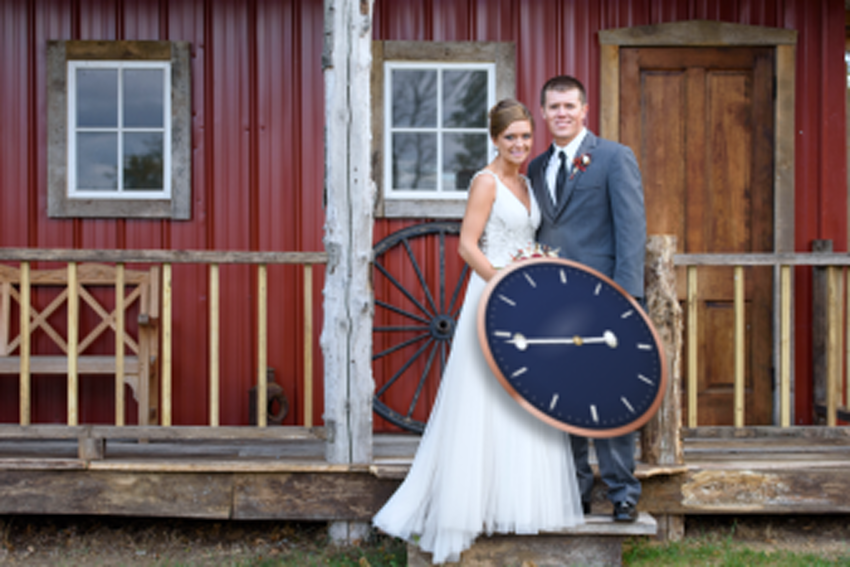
2:44
